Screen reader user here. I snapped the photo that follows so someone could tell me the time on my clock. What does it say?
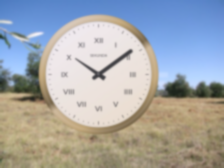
10:09
